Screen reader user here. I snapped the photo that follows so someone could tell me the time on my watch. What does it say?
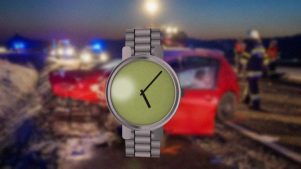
5:07
